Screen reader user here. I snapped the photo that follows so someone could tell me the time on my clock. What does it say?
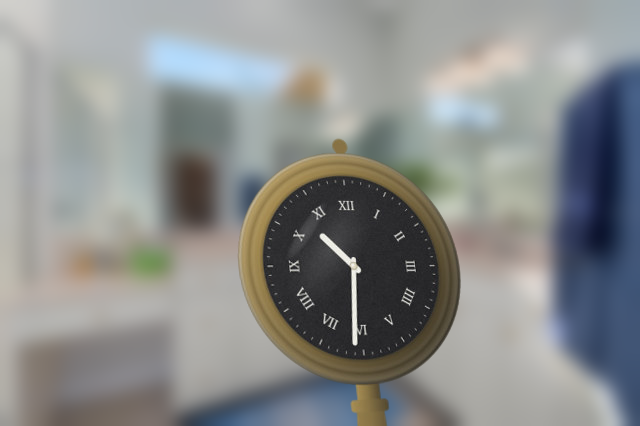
10:31
